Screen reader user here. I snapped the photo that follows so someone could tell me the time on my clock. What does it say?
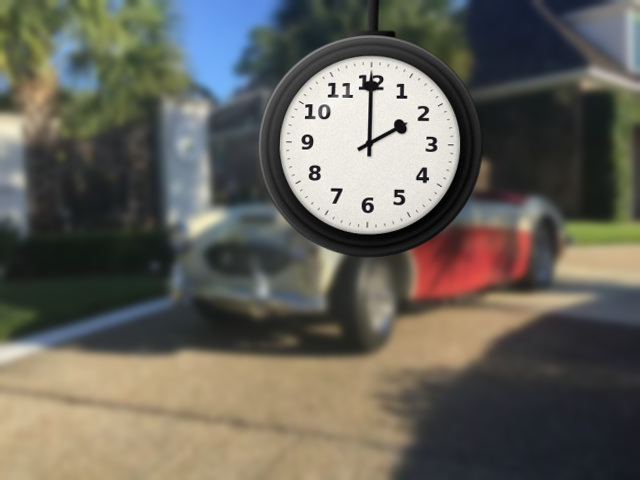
2:00
